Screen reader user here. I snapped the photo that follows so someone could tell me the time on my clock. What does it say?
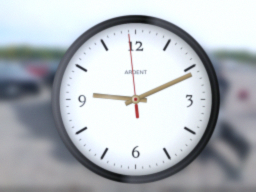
9:10:59
